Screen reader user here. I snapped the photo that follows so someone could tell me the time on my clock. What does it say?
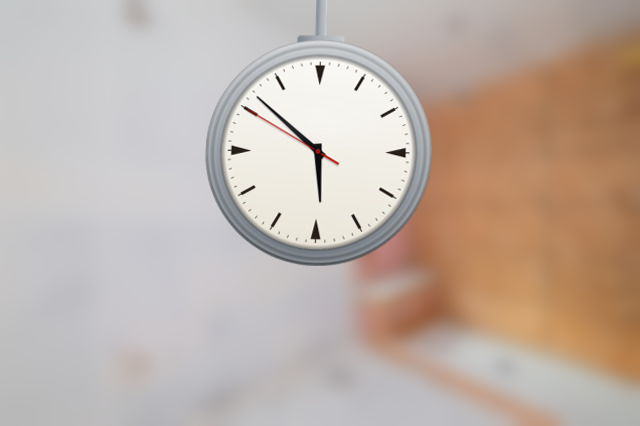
5:51:50
